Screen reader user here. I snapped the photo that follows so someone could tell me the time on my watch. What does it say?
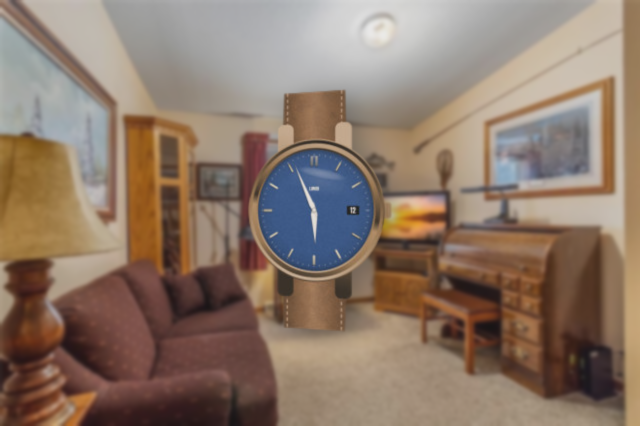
5:56
